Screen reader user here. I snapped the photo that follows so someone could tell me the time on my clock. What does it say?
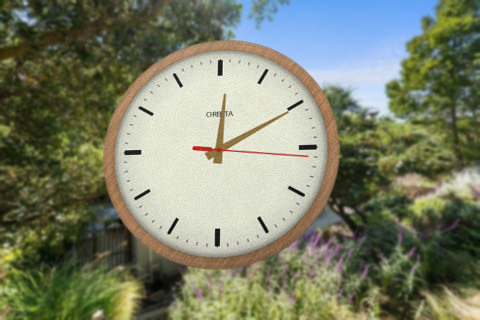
12:10:16
